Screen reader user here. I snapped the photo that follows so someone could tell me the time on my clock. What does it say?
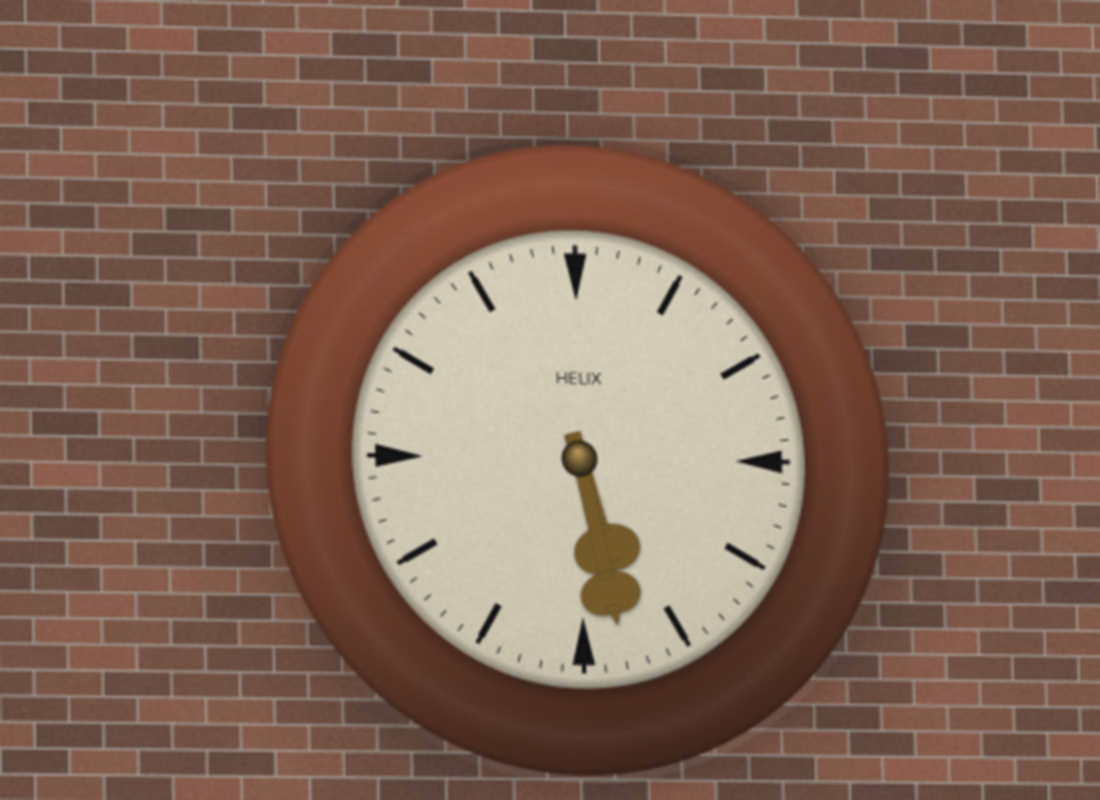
5:28
